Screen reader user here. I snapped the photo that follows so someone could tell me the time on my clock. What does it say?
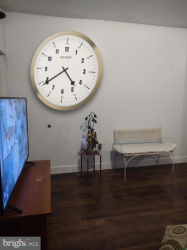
4:39
